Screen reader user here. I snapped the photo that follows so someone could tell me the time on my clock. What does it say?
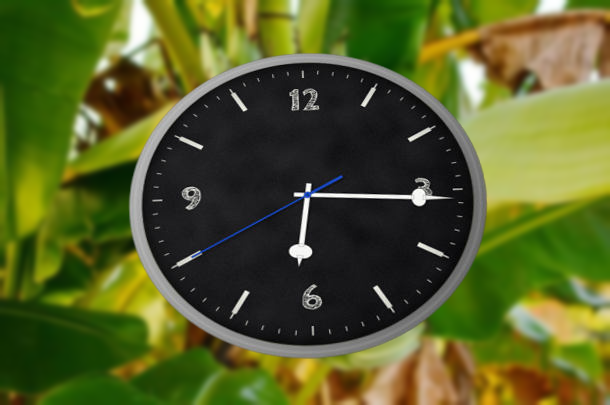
6:15:40
